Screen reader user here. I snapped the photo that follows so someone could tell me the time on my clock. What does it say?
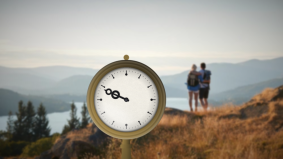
9:49
